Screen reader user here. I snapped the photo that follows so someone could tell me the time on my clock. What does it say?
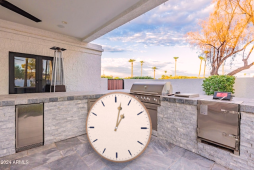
1:02
